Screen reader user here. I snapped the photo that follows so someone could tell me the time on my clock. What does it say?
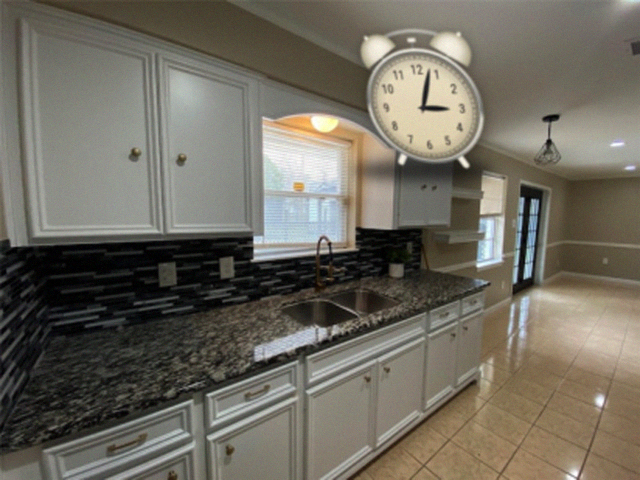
3:03
